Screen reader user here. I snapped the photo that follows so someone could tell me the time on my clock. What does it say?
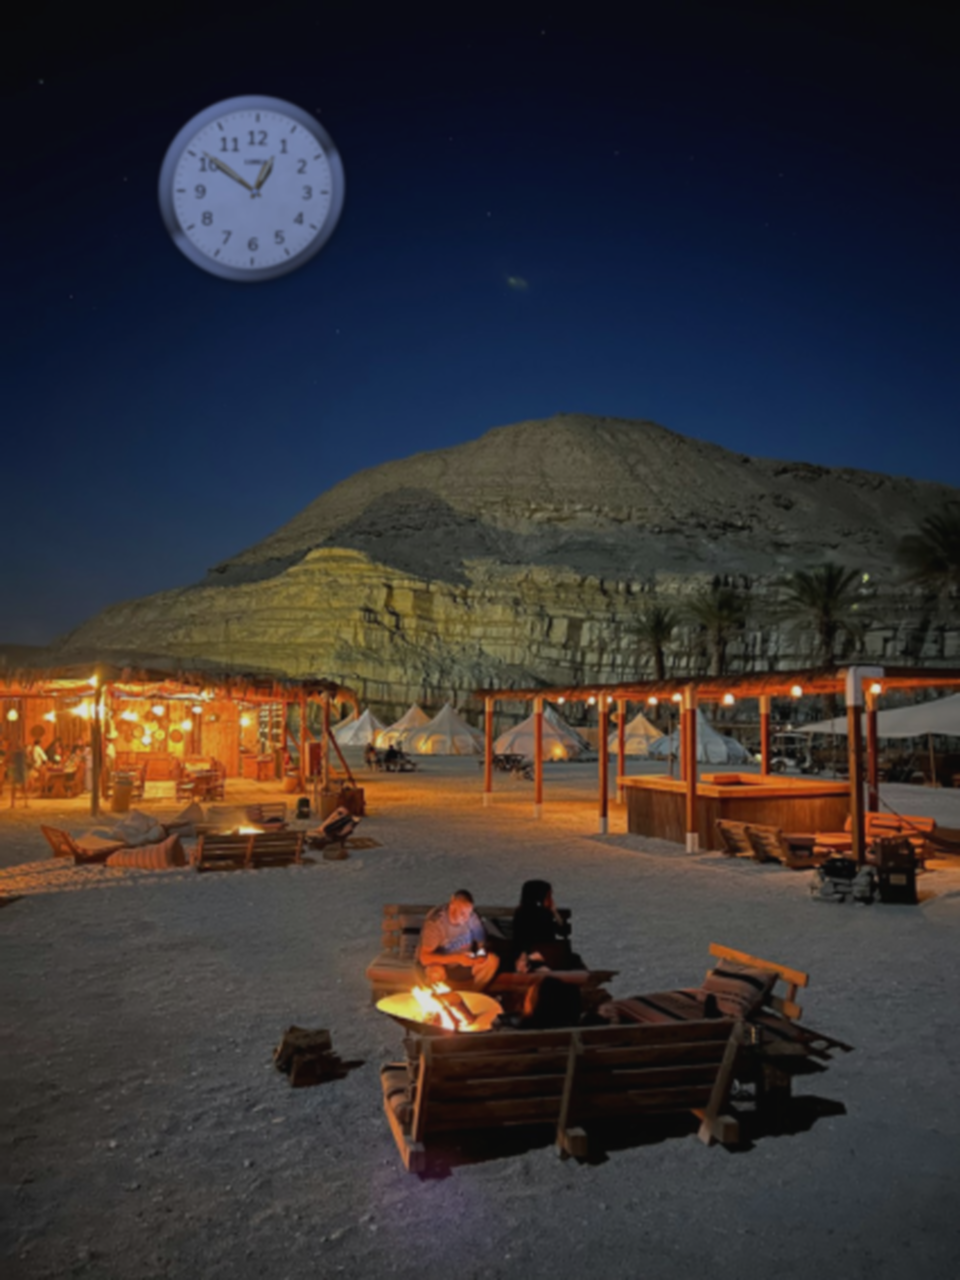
12:51
